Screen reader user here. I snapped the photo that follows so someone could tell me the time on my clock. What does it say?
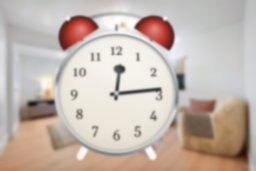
12:14
